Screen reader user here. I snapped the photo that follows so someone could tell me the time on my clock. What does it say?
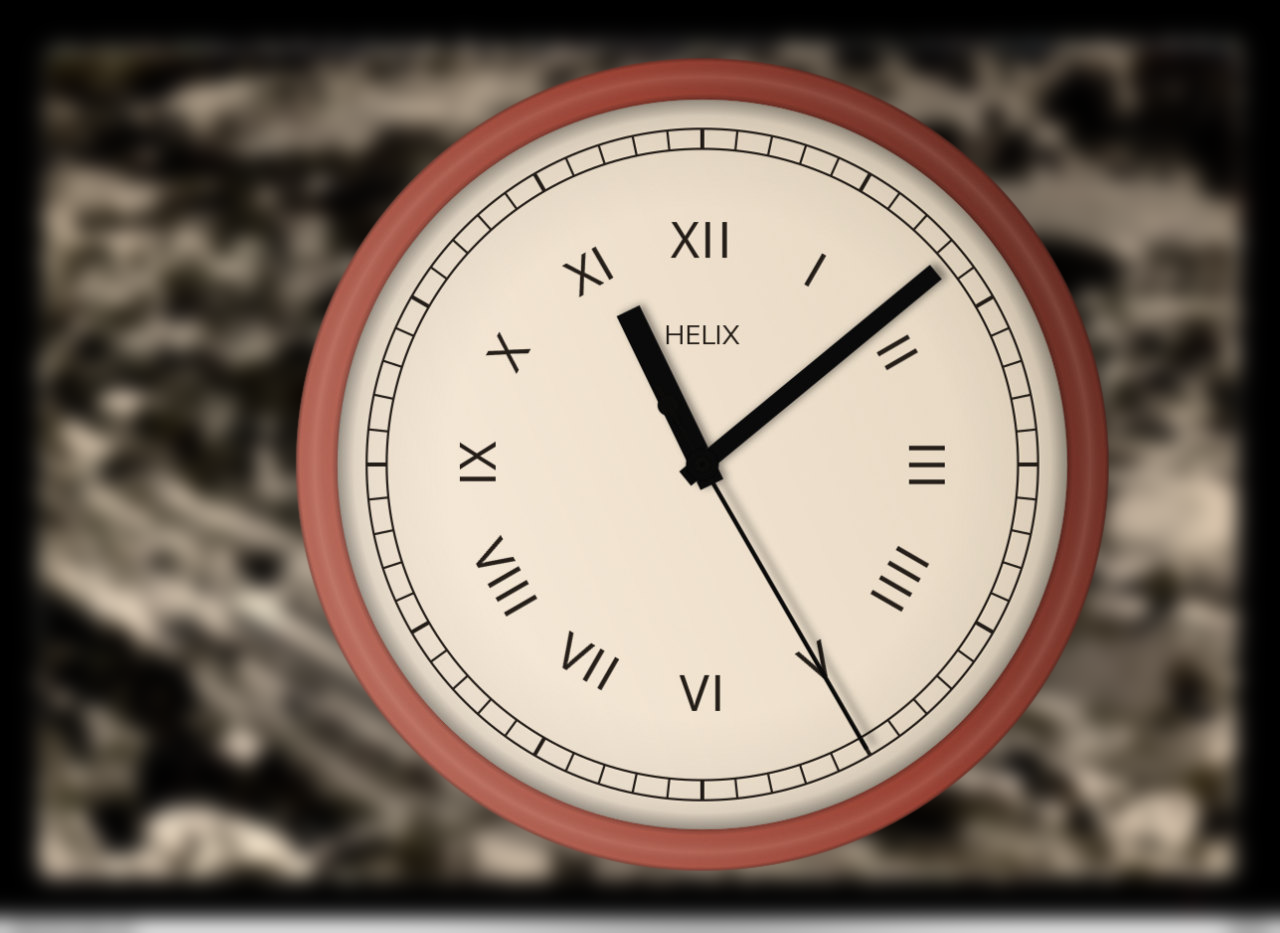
11:08:25
